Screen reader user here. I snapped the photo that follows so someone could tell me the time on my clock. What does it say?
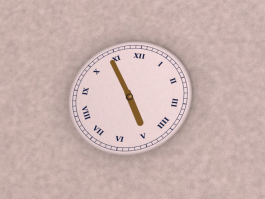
4:54
